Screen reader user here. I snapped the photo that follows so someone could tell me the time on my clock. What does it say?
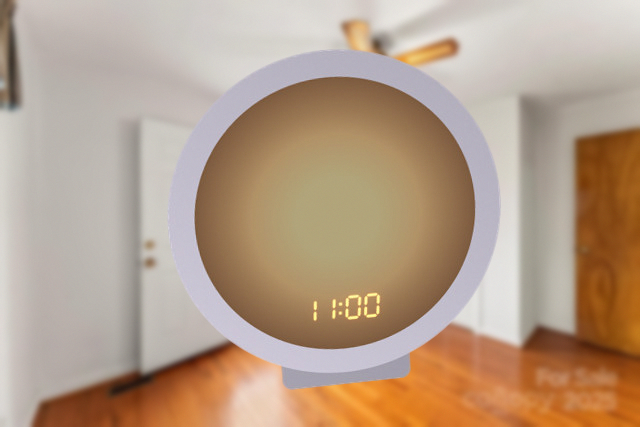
11:00
